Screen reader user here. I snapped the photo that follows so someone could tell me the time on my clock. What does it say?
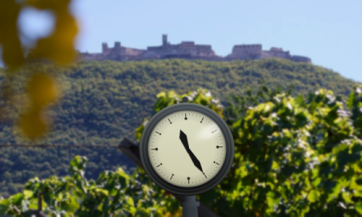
11:25
